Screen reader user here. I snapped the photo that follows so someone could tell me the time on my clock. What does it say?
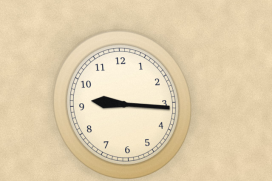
9:16
